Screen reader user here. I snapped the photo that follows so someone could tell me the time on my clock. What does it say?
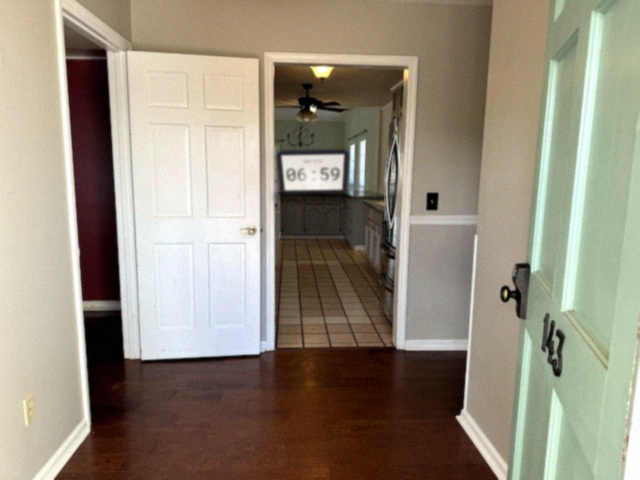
6:59
